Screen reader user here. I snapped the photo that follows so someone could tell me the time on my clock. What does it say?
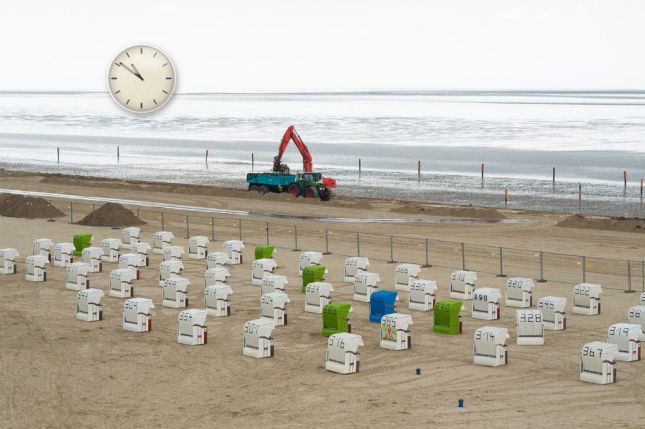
10:51
